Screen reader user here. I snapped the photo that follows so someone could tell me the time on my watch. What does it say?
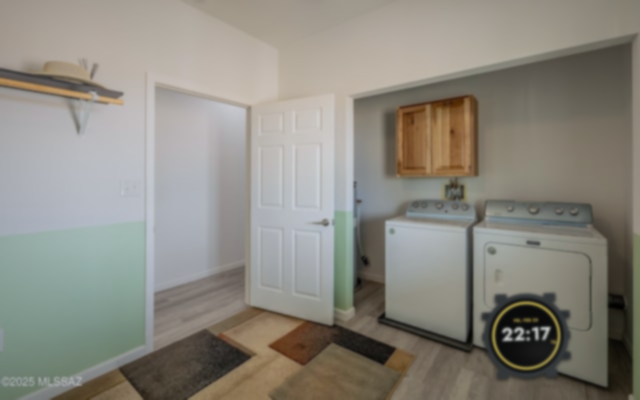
22:17
